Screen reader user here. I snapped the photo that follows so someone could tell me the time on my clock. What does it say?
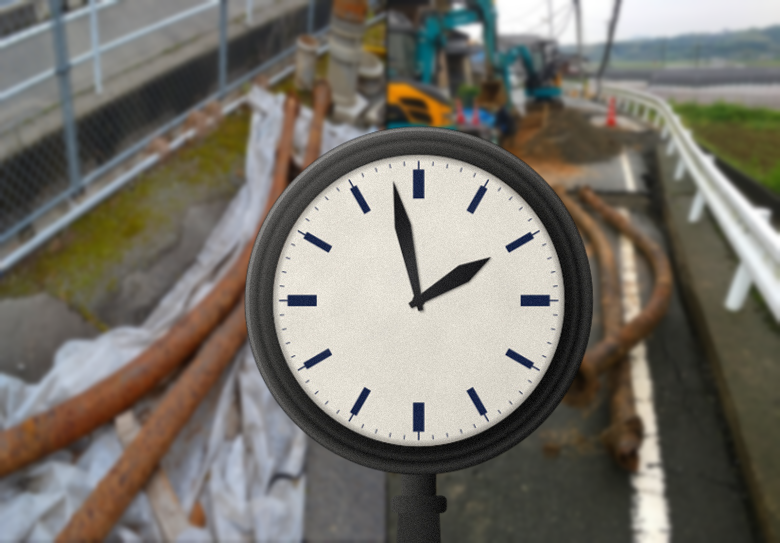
1:58
